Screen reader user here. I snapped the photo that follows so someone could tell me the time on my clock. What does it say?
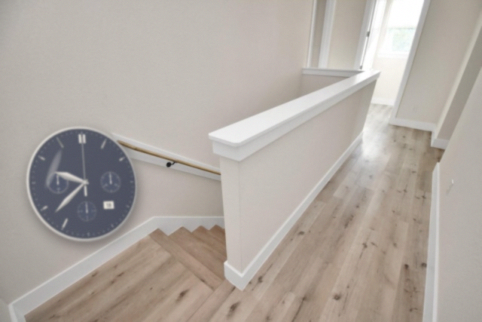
9:38
